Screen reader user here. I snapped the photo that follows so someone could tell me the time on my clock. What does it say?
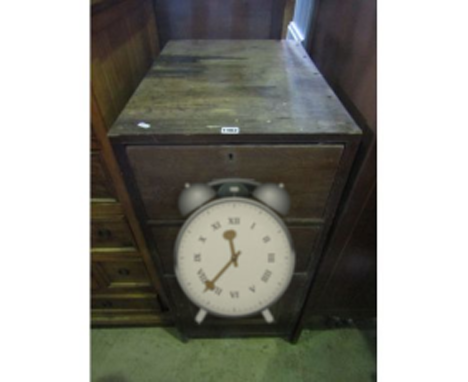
11:37
